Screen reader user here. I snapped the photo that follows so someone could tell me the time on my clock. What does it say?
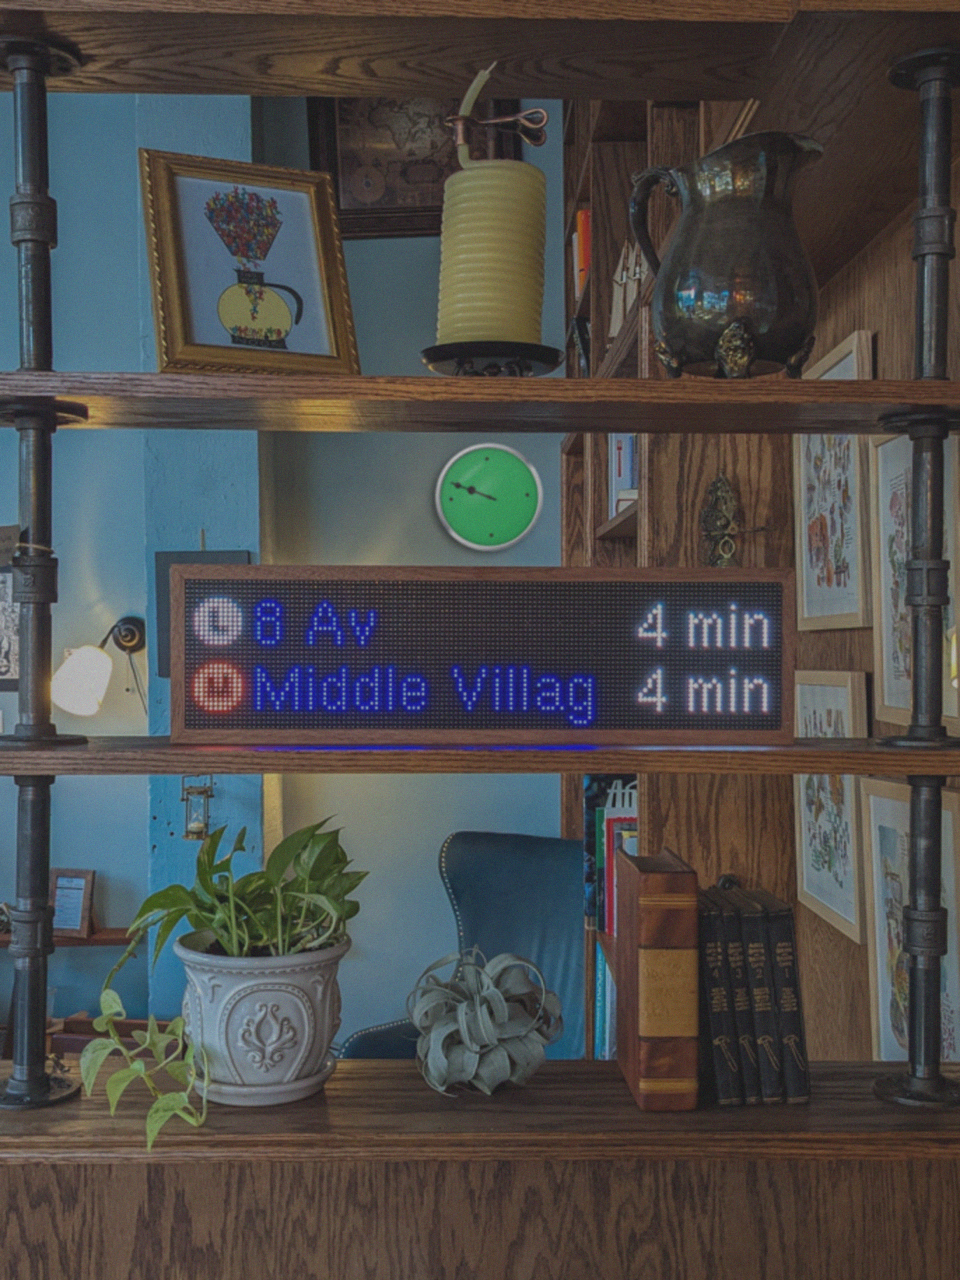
9:49
